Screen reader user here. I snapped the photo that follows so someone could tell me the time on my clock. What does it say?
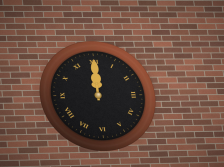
12:00
